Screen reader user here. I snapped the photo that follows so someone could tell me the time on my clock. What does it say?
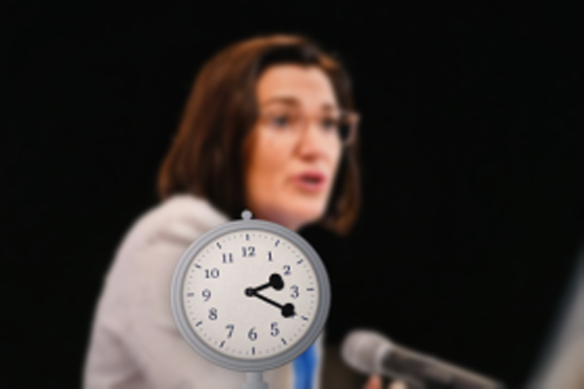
2:20
